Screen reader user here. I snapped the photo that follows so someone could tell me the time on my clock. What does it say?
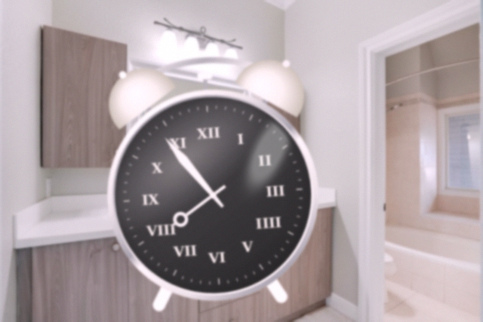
7:54
